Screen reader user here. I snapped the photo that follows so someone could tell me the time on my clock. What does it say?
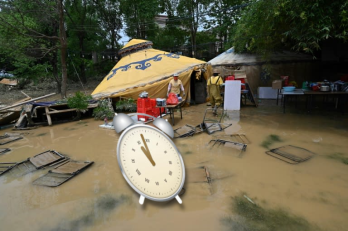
10:58
